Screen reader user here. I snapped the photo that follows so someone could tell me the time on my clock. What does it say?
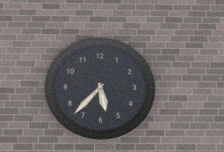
5:37
